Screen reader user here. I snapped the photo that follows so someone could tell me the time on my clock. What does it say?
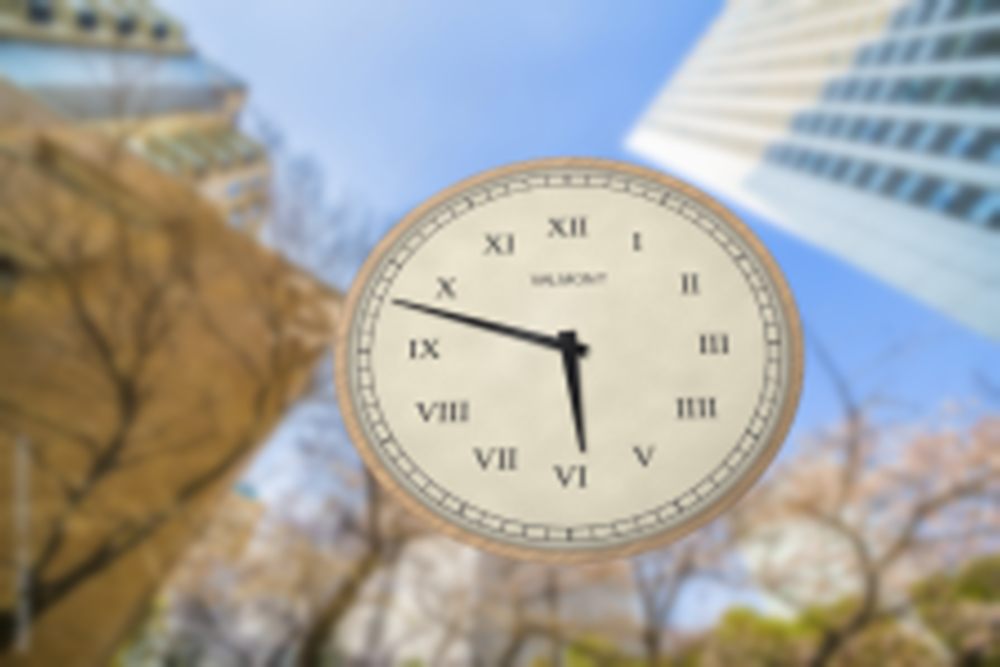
5:48
